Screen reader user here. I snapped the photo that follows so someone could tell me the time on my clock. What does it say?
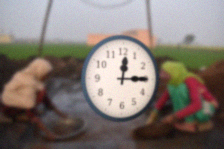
12:15
